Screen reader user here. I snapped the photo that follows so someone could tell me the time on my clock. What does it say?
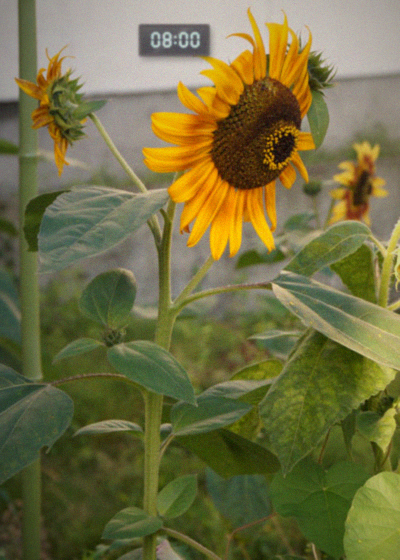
8:00
